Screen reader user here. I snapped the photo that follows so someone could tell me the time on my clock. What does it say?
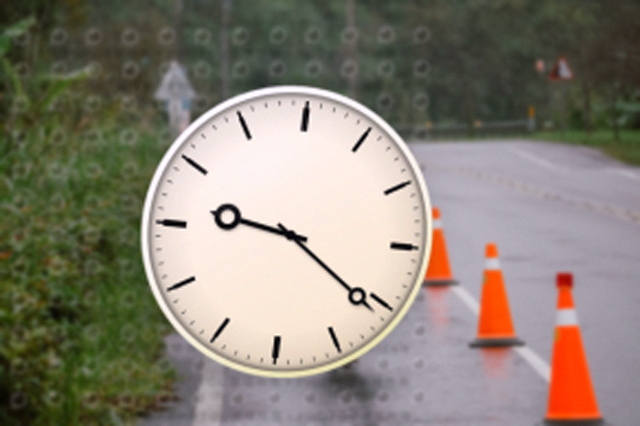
9:21
